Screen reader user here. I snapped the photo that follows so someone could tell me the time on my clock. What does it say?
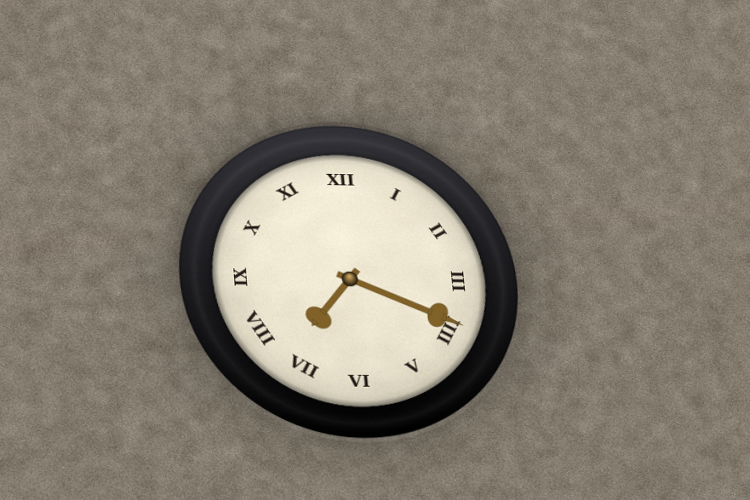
7:19
